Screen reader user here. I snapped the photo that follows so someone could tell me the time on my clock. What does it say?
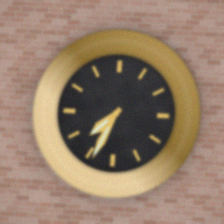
7:34
